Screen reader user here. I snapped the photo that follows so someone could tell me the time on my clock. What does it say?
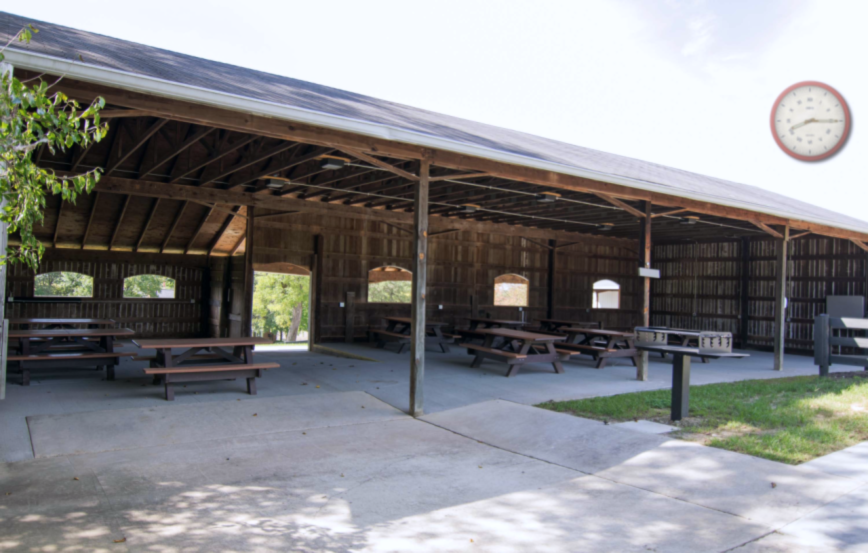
8:15
